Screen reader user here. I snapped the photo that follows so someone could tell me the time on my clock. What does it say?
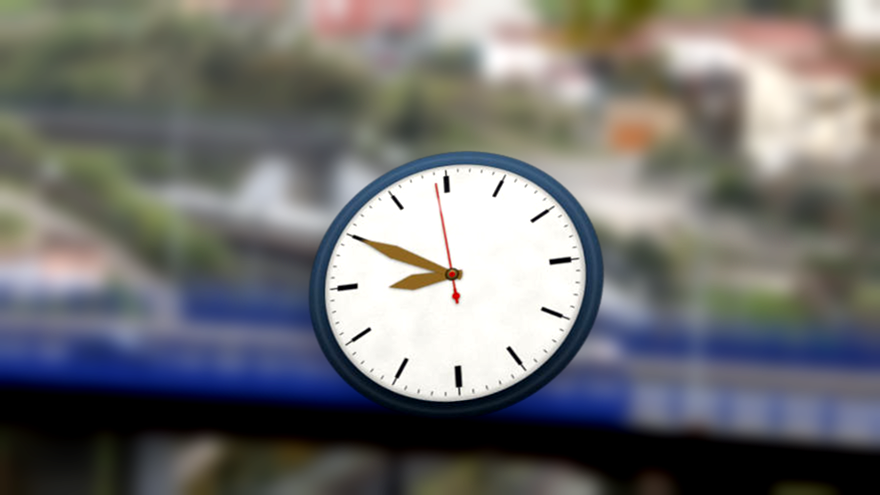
8:49:59
